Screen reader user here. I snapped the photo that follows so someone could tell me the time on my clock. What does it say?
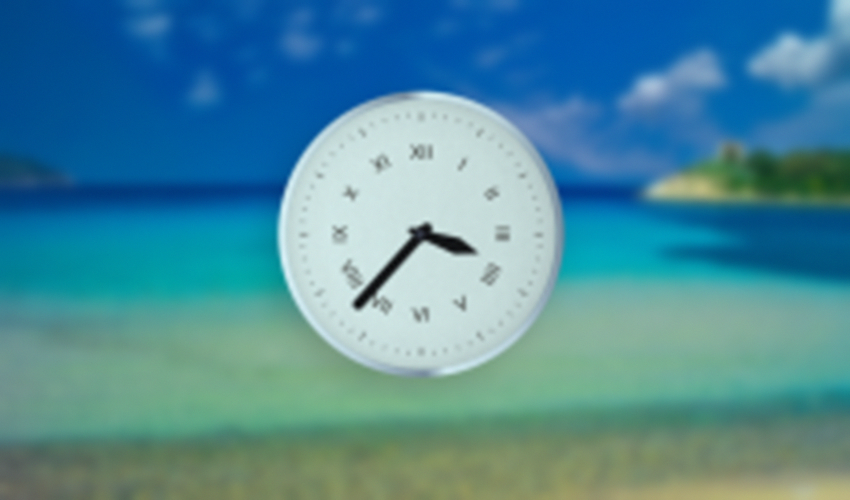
3:37
